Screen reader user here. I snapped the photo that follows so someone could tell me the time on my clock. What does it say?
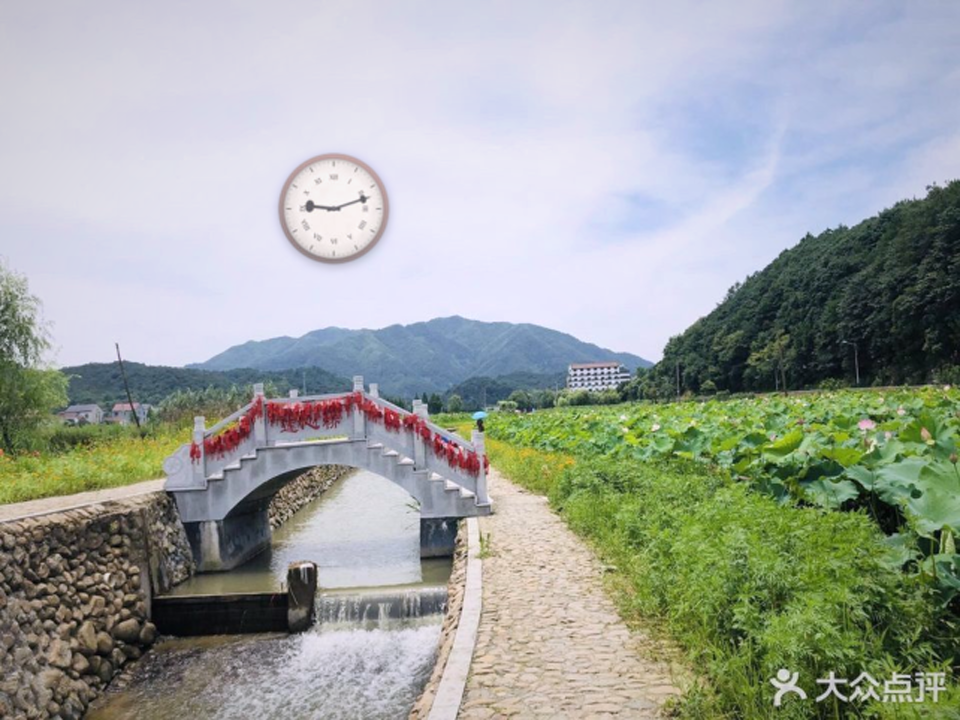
9:12
